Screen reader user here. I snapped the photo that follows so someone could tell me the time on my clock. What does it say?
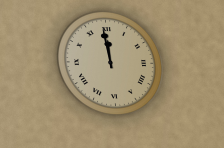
11:59
